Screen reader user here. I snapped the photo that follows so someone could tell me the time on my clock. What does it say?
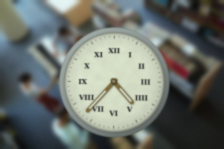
4:37
